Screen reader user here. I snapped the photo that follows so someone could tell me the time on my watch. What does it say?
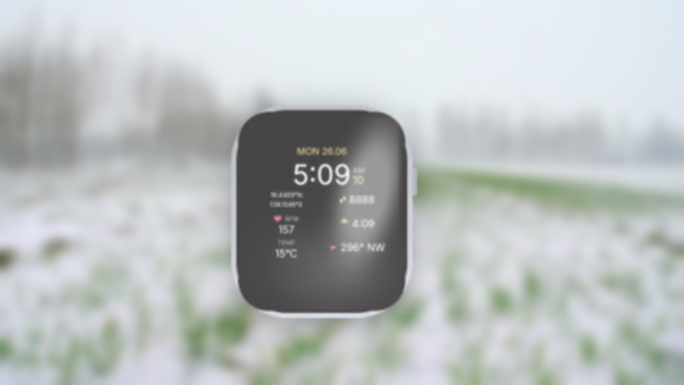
5:09
